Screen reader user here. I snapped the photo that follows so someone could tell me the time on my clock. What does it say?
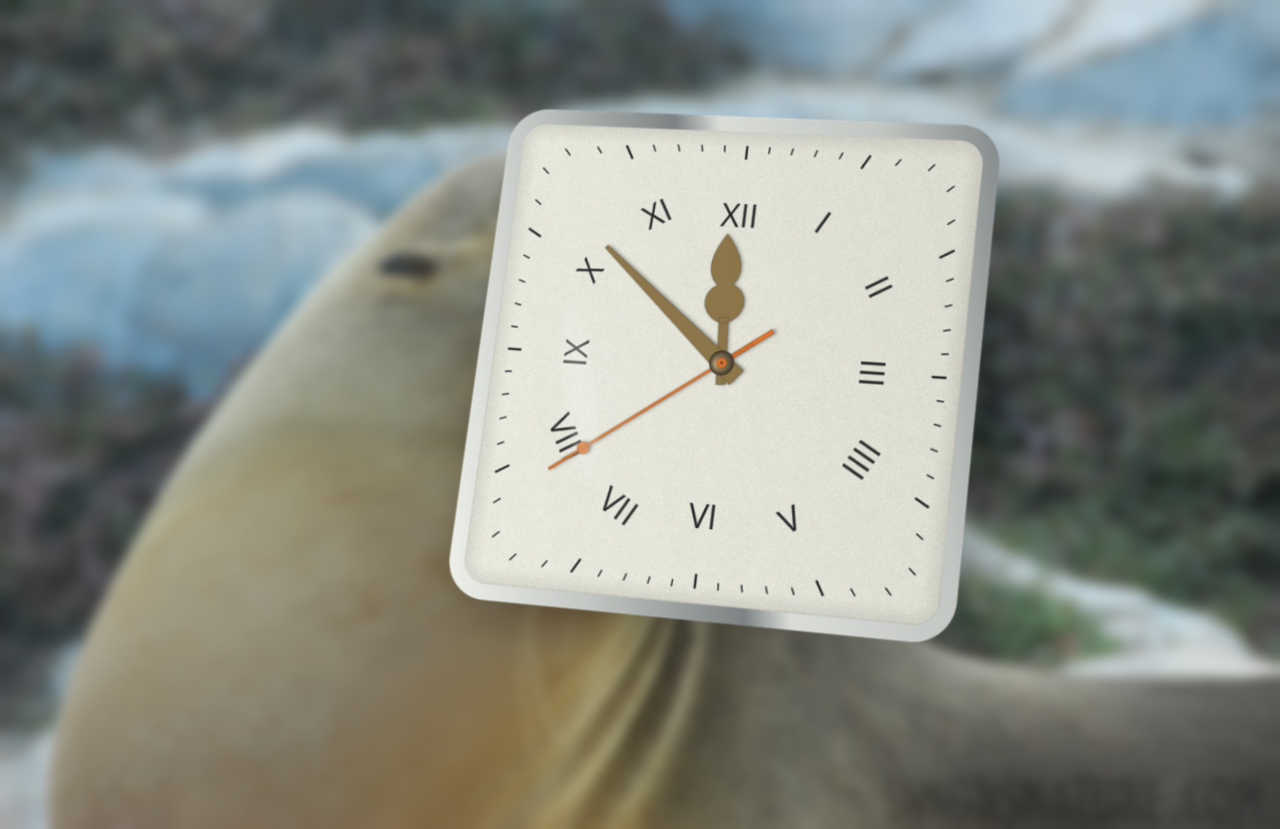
11:51:39
